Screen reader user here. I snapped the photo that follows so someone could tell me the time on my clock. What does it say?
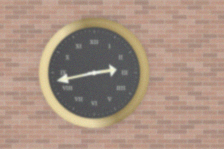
2:43
